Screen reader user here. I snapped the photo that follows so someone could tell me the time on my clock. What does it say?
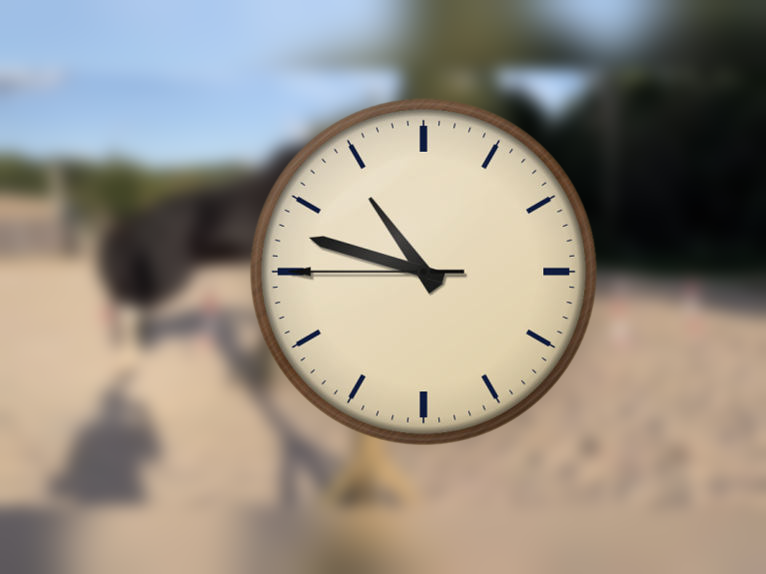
10:47:45
